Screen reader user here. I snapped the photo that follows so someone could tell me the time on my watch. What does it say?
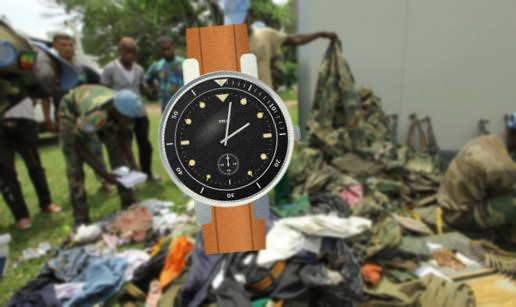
2:02
